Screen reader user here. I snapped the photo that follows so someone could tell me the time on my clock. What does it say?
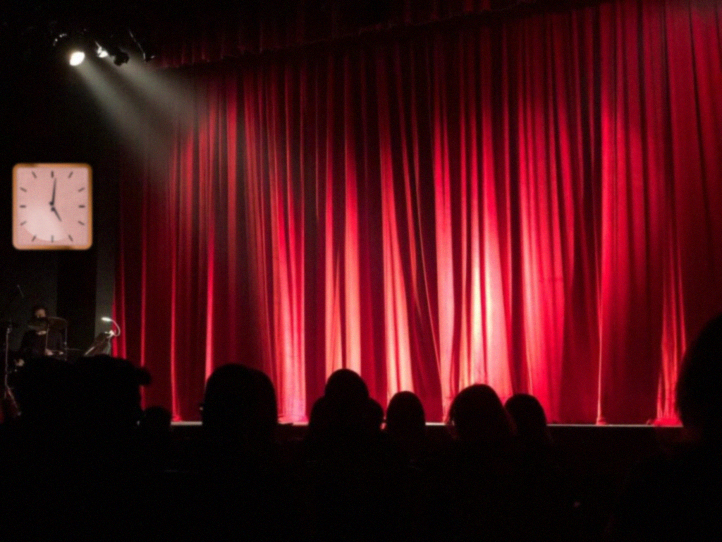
5:01
